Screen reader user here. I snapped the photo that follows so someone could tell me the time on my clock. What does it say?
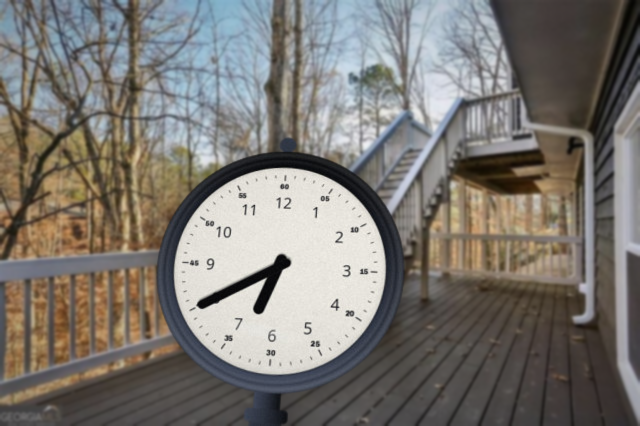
6:40
